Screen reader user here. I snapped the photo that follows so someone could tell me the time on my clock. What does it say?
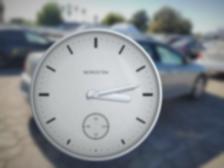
3:13
